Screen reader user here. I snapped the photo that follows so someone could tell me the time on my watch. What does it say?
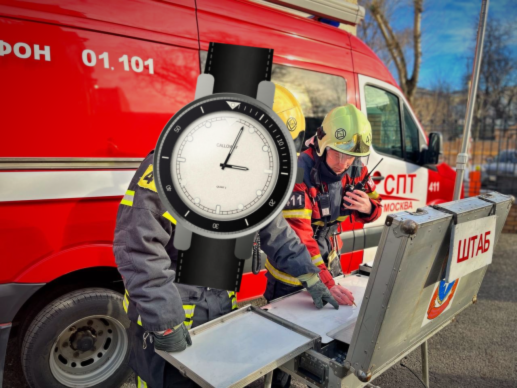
3:03
